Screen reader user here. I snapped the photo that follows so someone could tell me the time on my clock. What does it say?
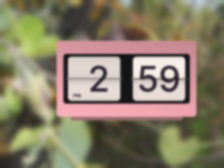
2:59
